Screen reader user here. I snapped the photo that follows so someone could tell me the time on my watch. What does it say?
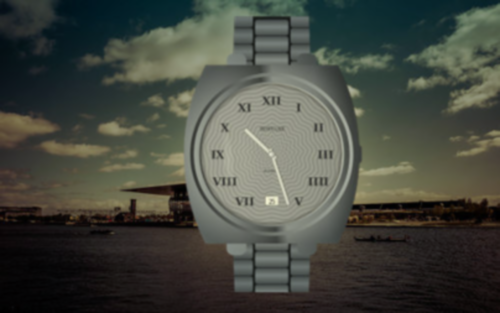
10:27
